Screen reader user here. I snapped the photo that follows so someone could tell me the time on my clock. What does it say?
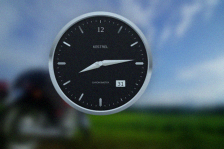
8:14
